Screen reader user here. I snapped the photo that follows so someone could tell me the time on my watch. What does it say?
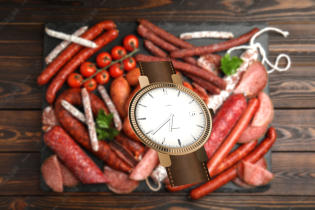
6:39
